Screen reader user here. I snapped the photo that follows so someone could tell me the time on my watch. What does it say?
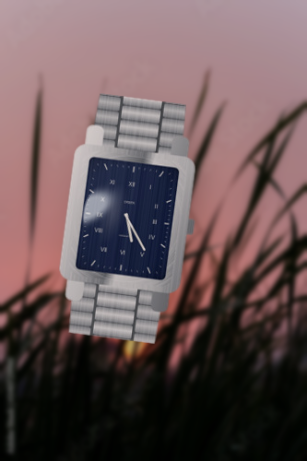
5:24
